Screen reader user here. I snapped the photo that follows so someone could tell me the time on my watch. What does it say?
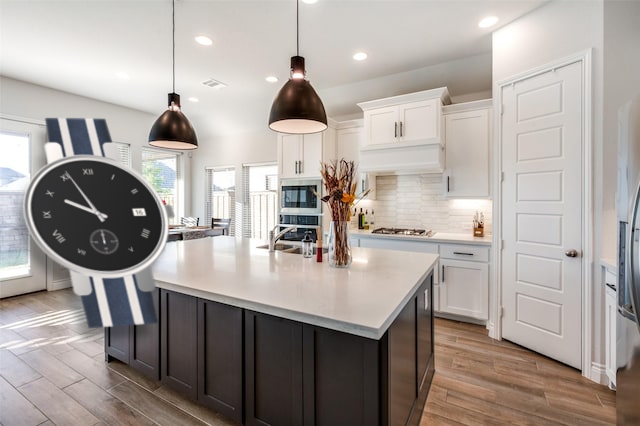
9:56
